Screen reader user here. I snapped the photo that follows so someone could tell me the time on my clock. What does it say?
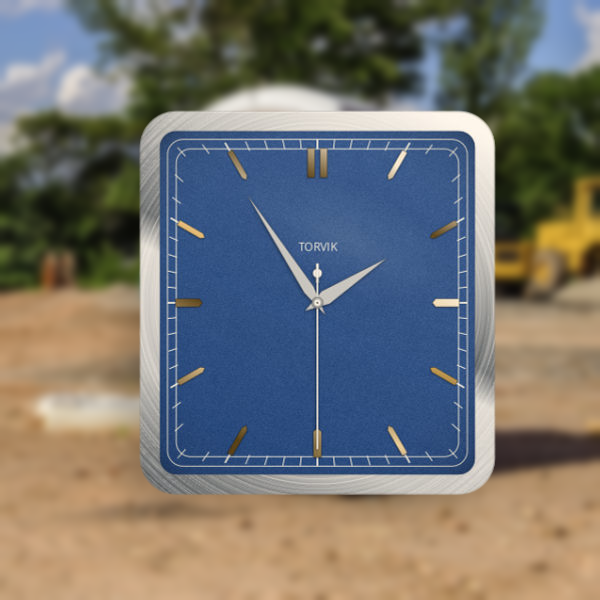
1:54:30
